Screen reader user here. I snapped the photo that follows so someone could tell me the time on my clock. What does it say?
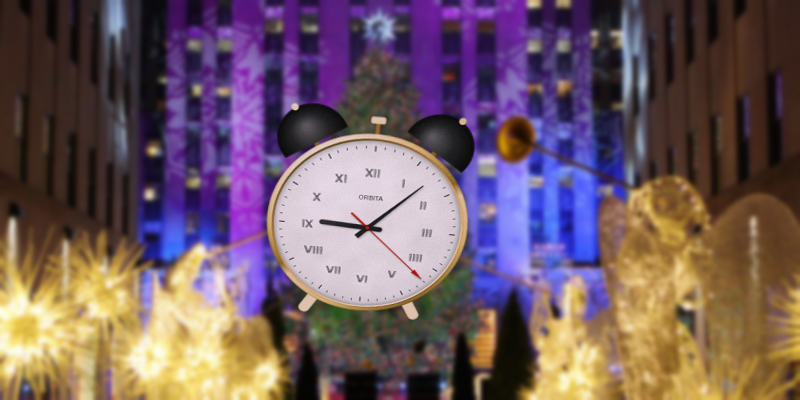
9:07:22
